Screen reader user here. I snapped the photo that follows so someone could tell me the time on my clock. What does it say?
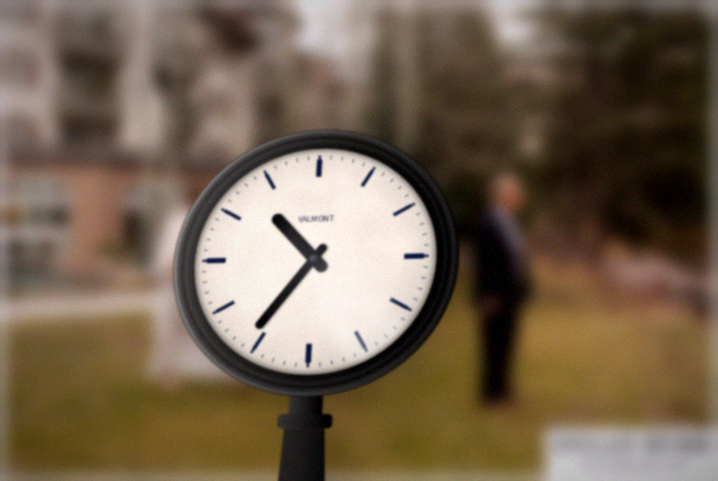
10:36
